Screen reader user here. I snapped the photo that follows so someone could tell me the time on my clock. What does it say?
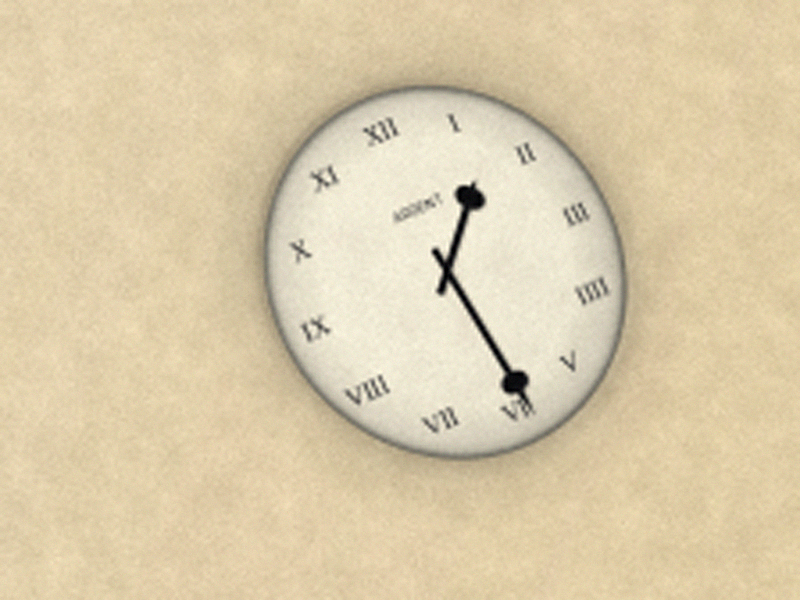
1:29
